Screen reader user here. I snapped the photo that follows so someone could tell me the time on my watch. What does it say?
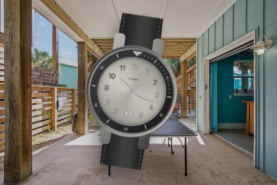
10:18
